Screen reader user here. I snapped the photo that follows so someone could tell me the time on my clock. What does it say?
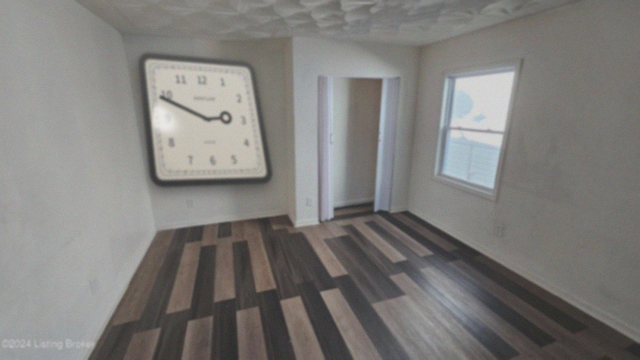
2:49
